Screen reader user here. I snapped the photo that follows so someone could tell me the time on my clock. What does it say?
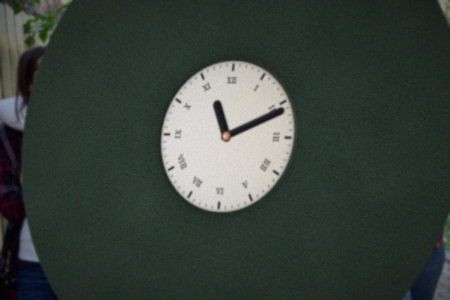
11:11
